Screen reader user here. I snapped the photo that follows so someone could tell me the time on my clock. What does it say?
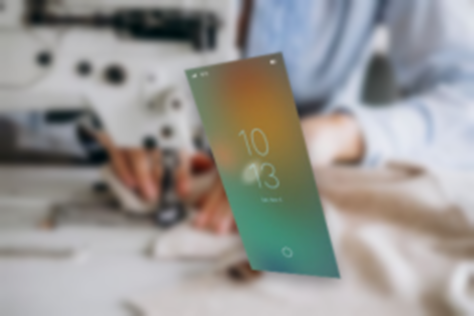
10:13
